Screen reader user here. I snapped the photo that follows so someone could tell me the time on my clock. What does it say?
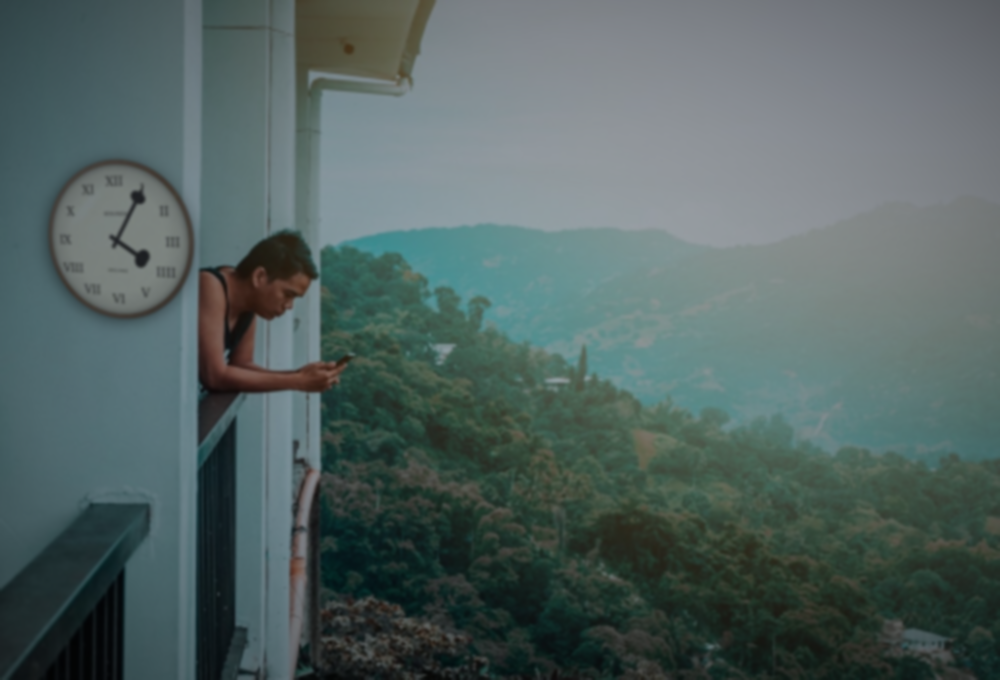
4:05
